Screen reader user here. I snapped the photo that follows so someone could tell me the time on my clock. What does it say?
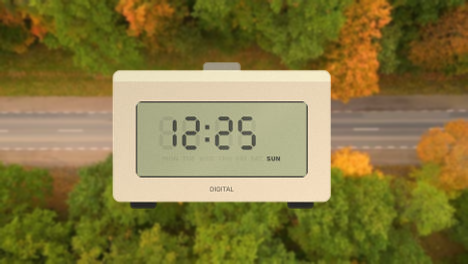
12:25
